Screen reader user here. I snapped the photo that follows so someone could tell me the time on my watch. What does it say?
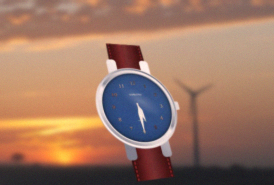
5:30
